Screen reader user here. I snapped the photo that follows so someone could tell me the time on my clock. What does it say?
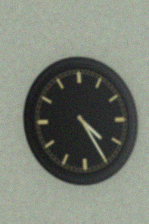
4:25
